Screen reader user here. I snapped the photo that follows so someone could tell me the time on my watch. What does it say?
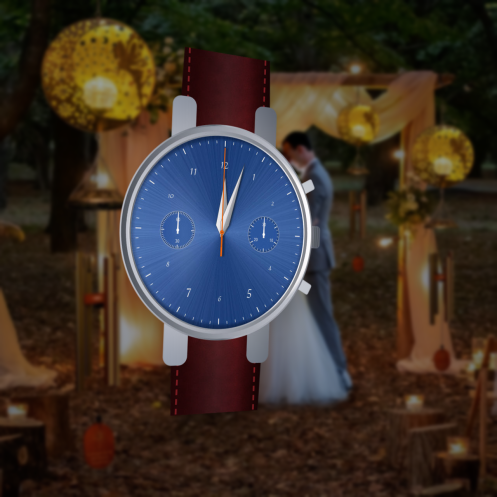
12:03
